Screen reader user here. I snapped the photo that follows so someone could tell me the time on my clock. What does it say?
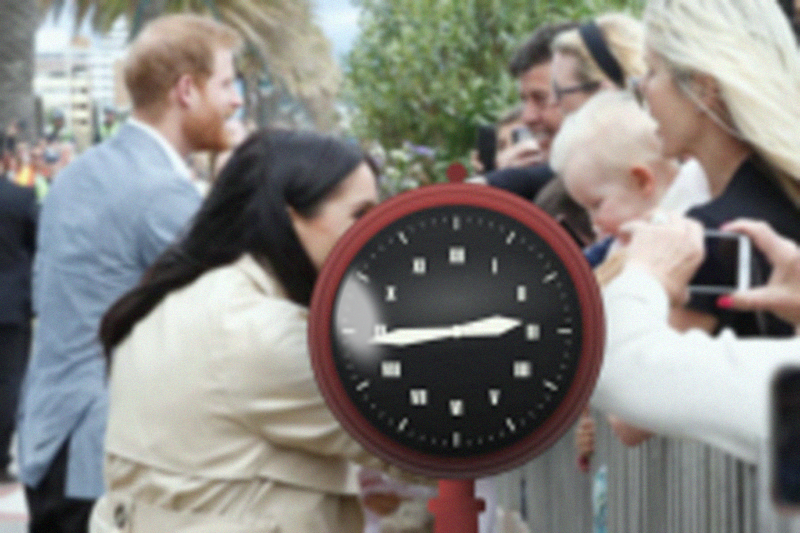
2:44
